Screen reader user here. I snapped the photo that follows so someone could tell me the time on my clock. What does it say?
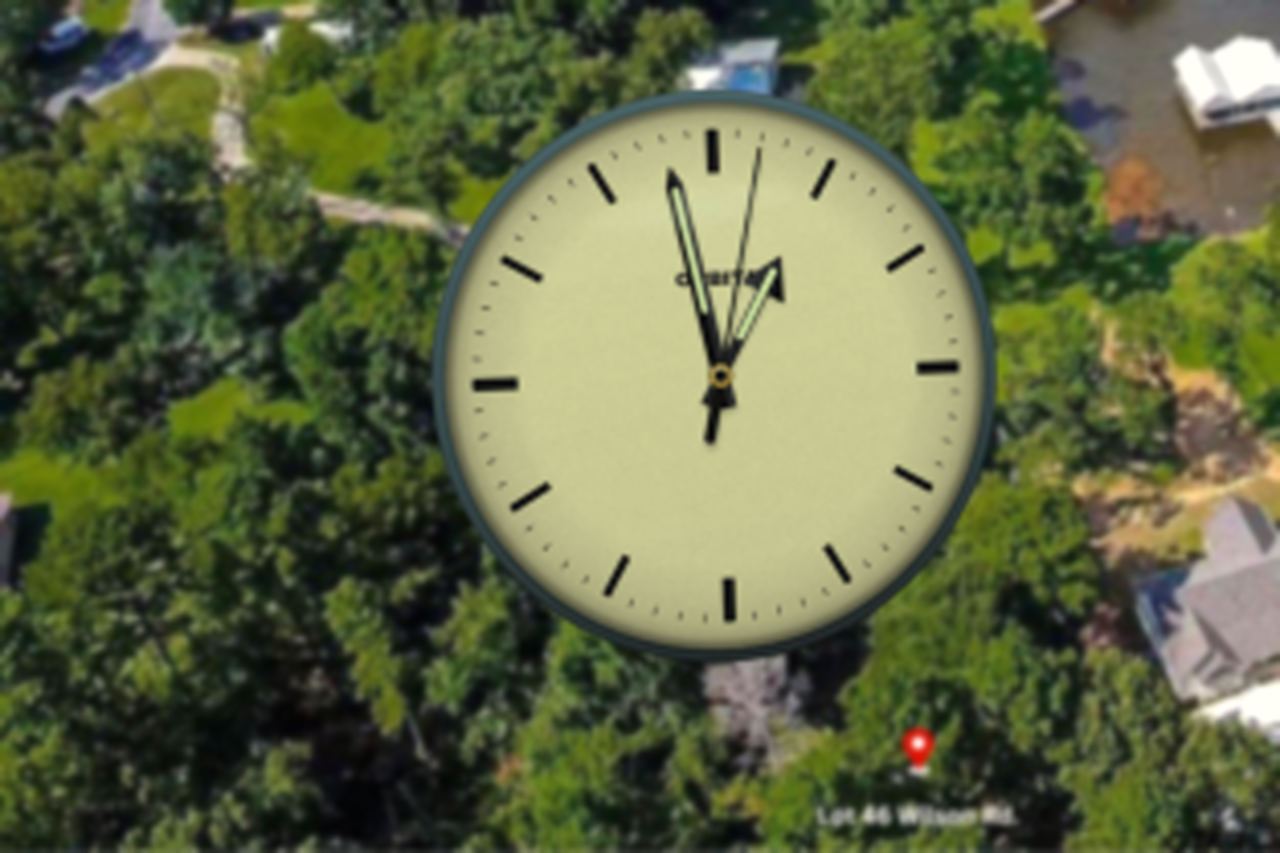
12:58:02
